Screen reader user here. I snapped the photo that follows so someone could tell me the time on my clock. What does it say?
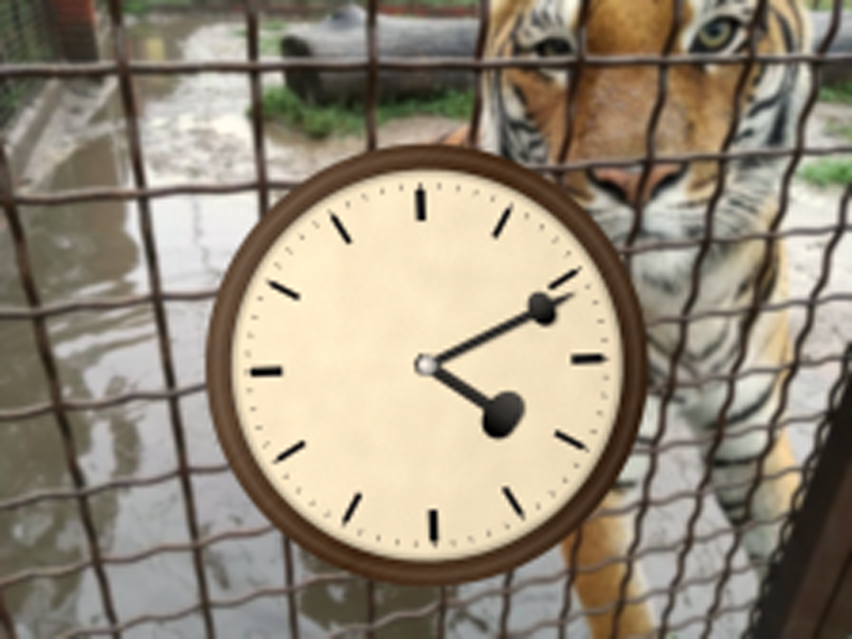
4:11
